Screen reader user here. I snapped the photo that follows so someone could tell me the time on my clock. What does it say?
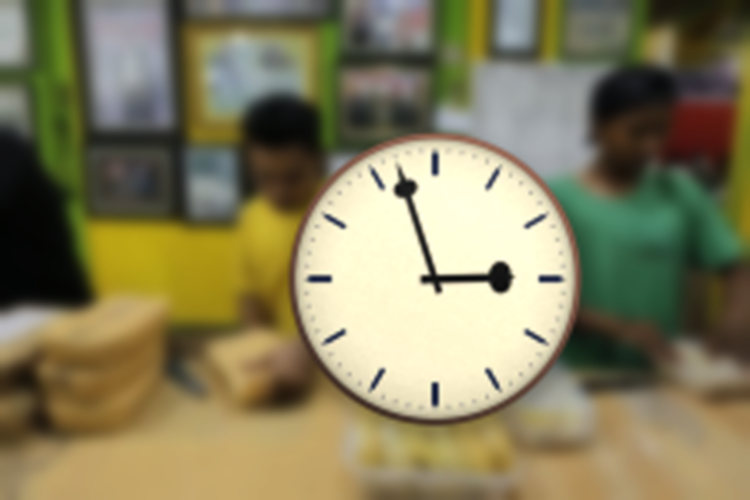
2:57
